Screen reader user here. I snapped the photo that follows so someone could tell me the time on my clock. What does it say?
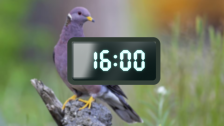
16:00
